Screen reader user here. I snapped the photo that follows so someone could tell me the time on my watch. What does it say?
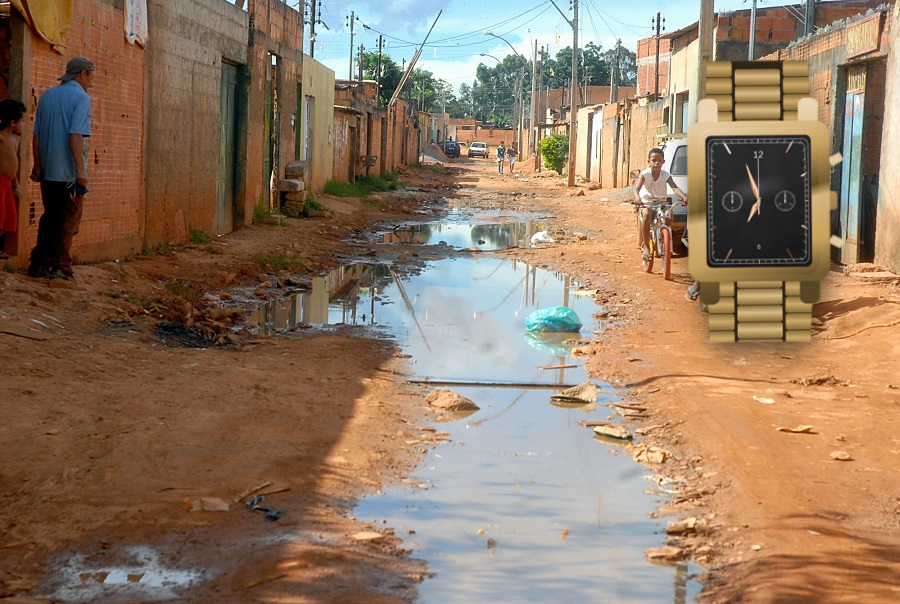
6:57
